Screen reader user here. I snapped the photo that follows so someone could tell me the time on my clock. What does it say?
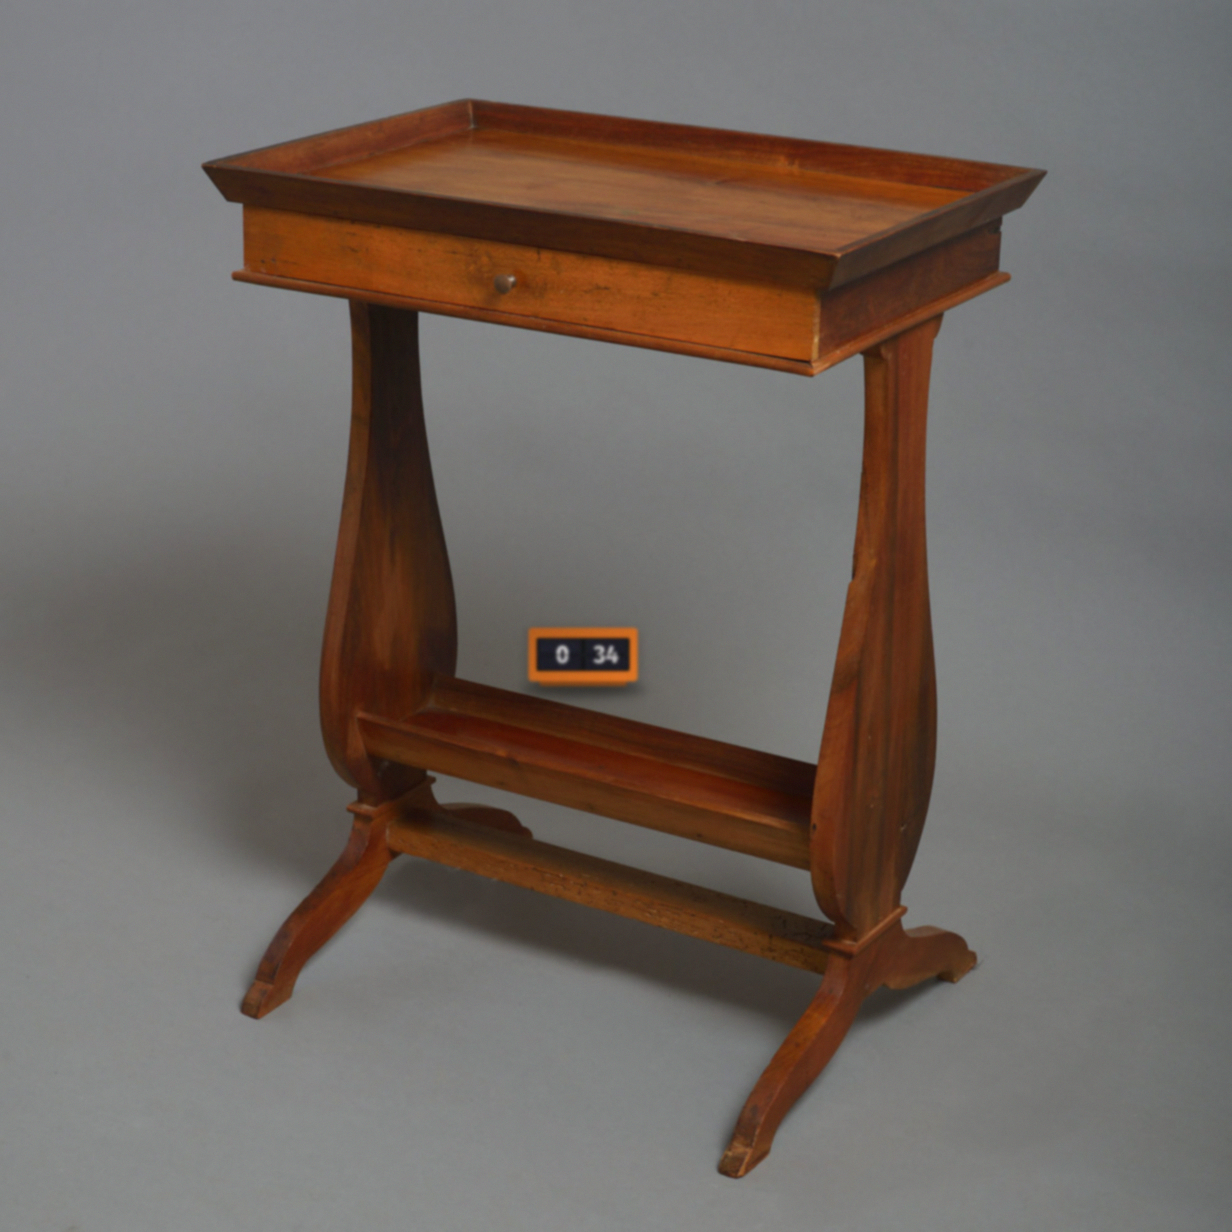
0:34
